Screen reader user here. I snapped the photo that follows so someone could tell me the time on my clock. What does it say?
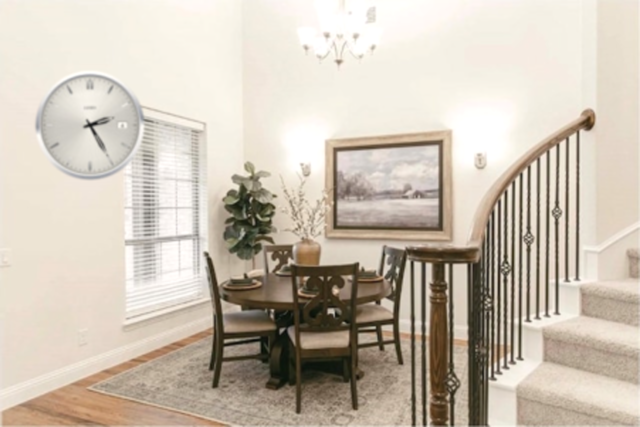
2:25
